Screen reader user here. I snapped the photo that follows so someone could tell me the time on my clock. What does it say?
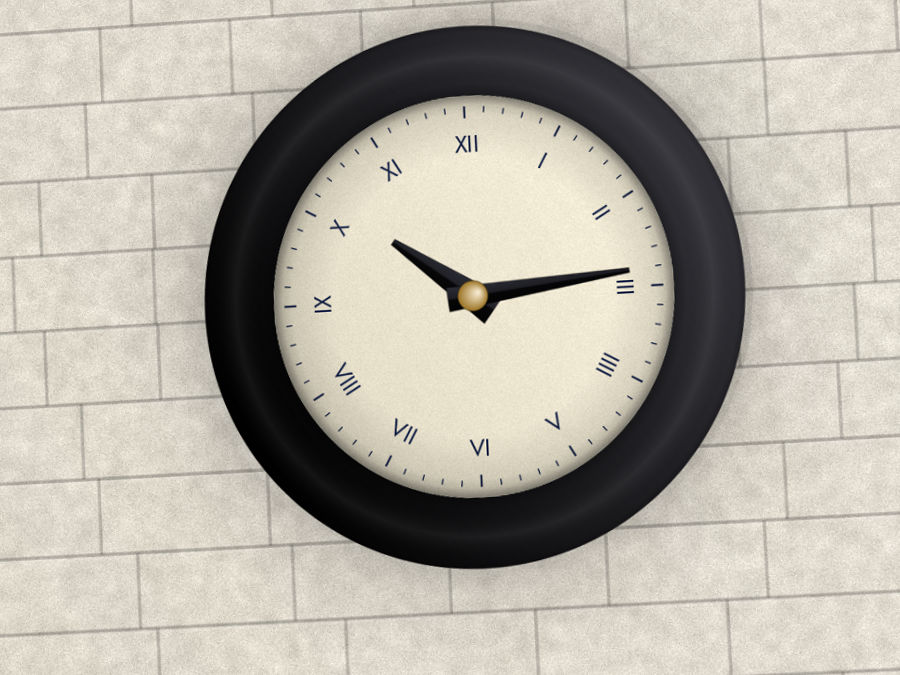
10:14
